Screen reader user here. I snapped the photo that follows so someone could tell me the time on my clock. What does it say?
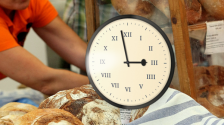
2:58
